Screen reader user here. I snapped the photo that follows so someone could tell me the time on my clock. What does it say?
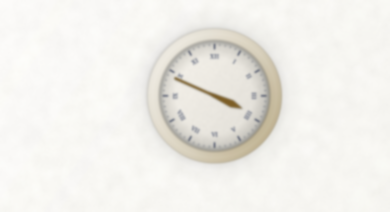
3:49
